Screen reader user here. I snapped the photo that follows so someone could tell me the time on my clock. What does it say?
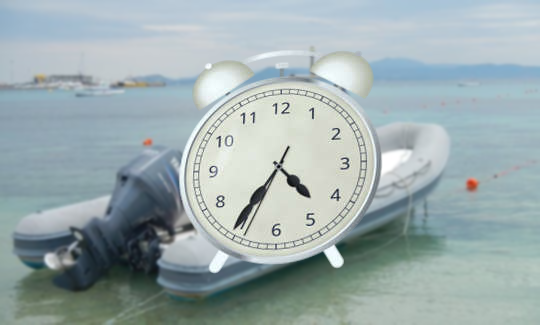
4:35:34
